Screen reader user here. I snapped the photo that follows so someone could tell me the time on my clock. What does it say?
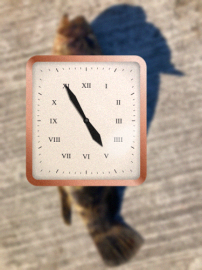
4:55
